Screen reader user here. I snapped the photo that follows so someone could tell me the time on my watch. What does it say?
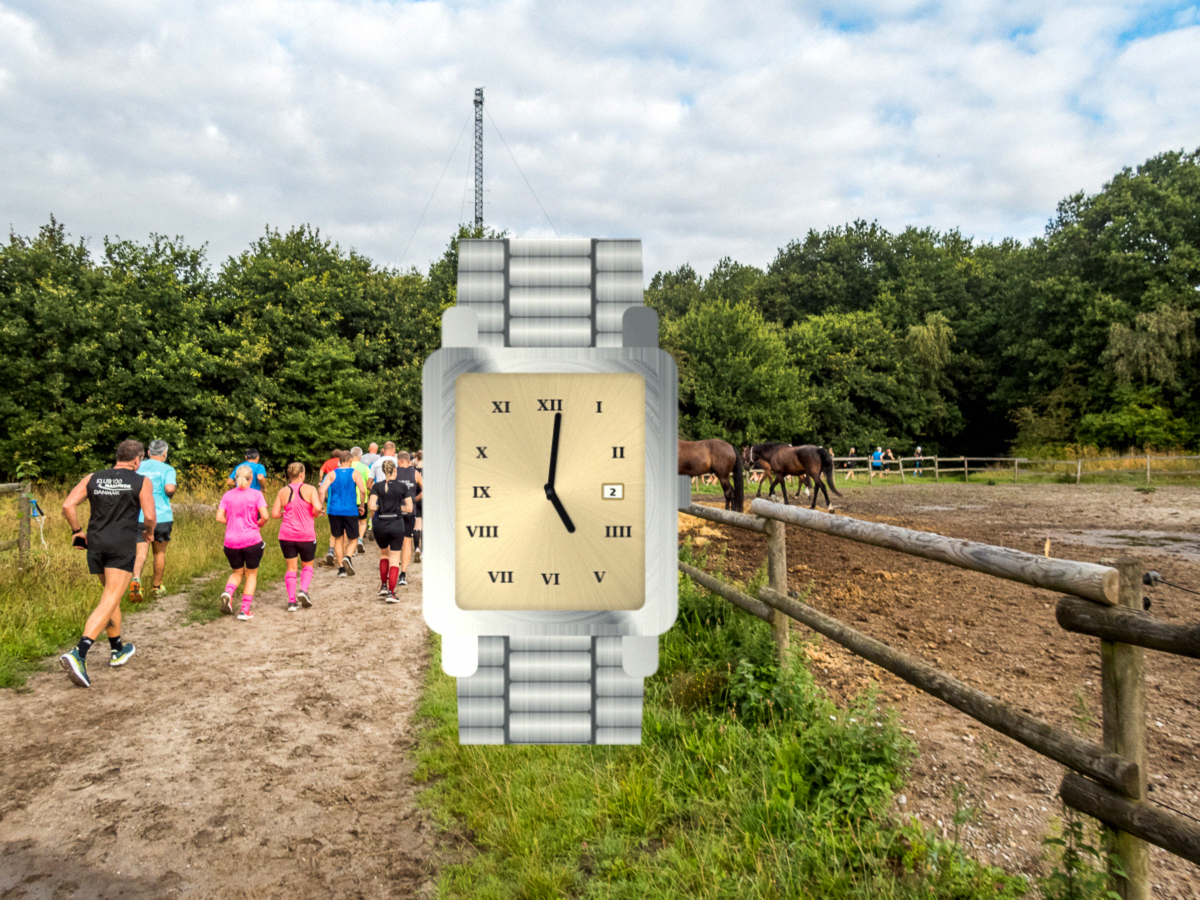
5:01
